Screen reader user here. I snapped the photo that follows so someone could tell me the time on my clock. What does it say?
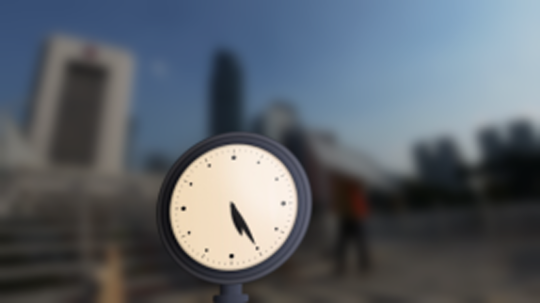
5:25
